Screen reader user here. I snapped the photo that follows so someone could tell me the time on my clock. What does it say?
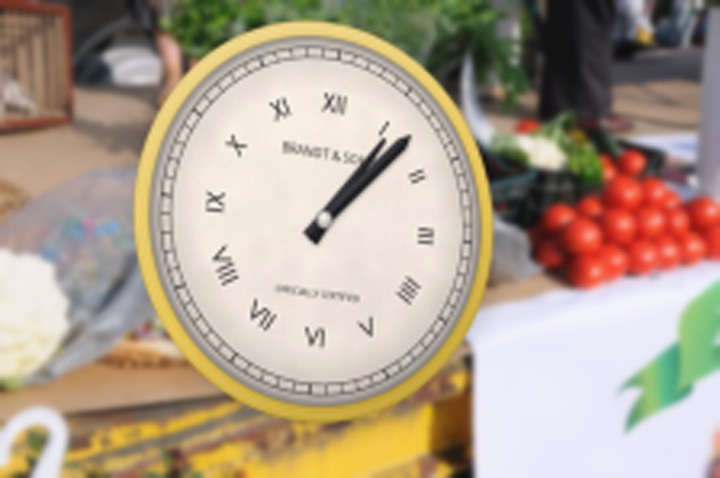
1:07
